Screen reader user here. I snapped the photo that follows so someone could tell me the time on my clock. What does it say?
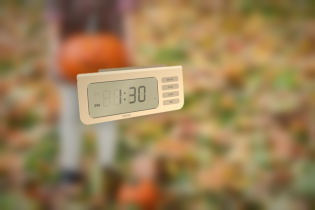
1:30
